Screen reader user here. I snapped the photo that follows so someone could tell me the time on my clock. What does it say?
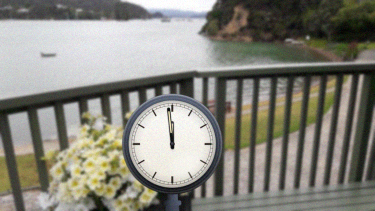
11:59
